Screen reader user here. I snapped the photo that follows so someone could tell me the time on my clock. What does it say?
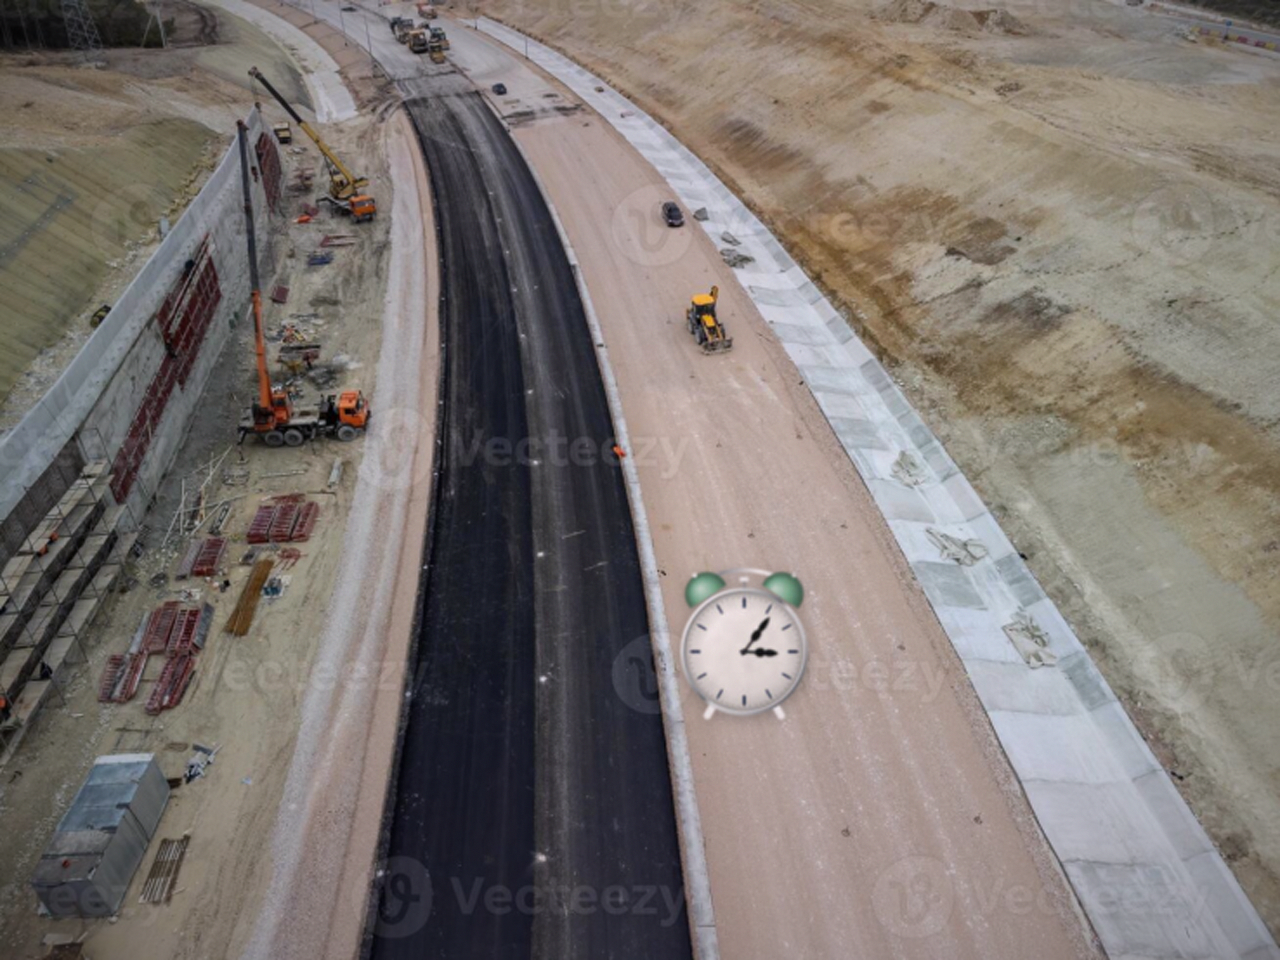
3:06
